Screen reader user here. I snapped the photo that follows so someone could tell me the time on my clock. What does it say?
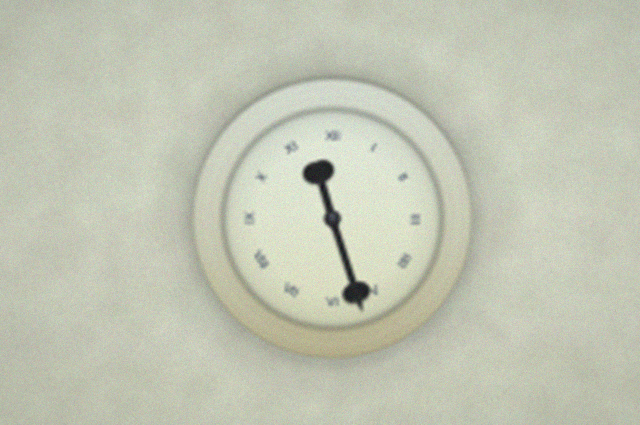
11:27
